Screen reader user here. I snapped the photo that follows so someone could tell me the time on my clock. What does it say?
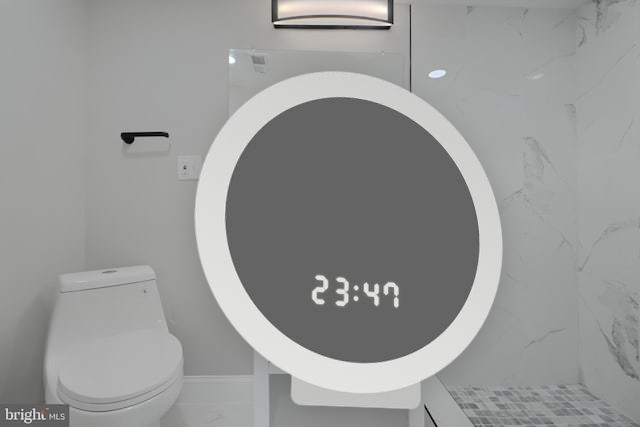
23:47
